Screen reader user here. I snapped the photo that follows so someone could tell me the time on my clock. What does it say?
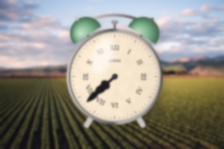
7:38
